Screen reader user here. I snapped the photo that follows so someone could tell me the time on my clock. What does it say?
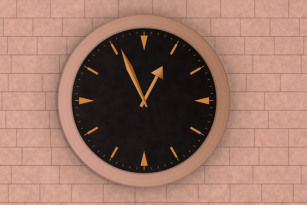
12:56
